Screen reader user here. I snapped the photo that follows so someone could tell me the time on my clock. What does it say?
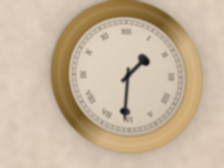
1:31
